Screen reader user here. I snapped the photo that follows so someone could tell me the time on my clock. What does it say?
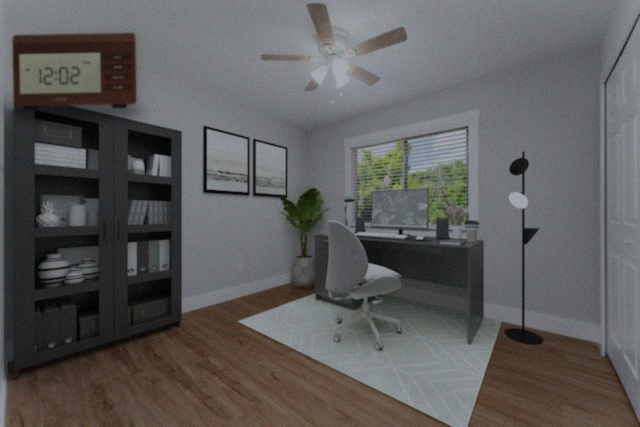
12:02
